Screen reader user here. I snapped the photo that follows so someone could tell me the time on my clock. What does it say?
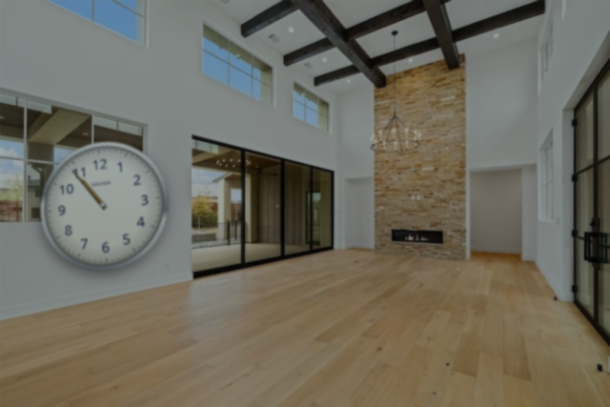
10:54
